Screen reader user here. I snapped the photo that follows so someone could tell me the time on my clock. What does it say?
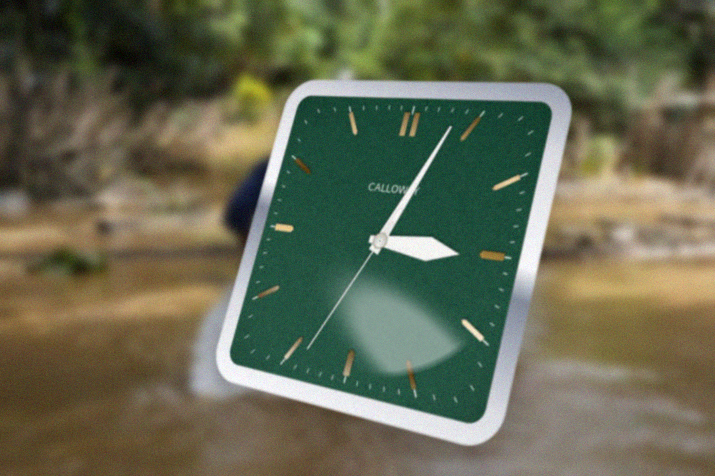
3:03:34
